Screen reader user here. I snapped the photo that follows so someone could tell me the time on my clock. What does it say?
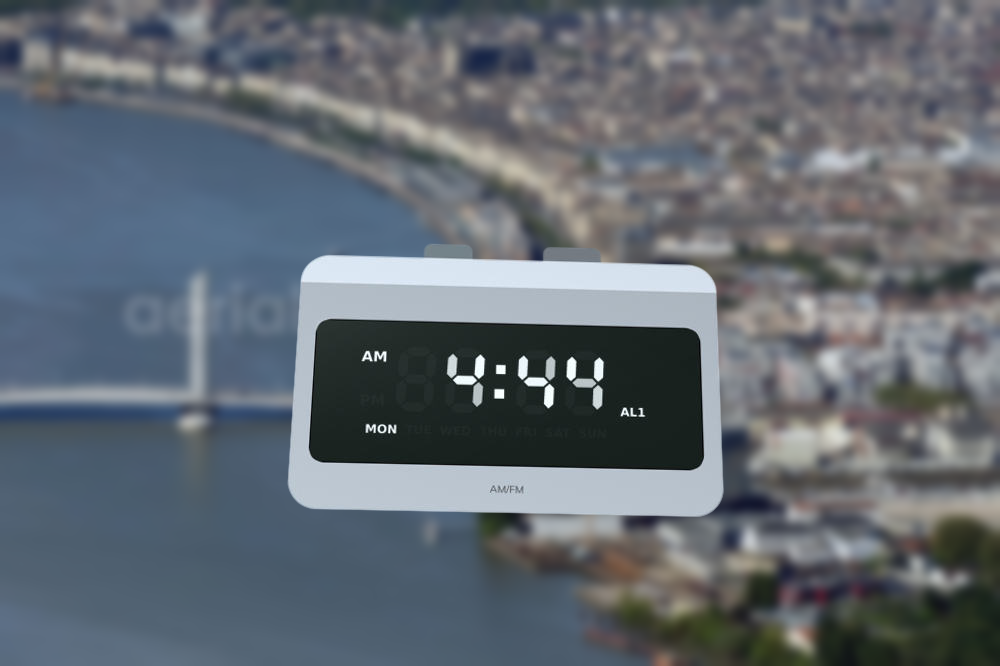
4:44
